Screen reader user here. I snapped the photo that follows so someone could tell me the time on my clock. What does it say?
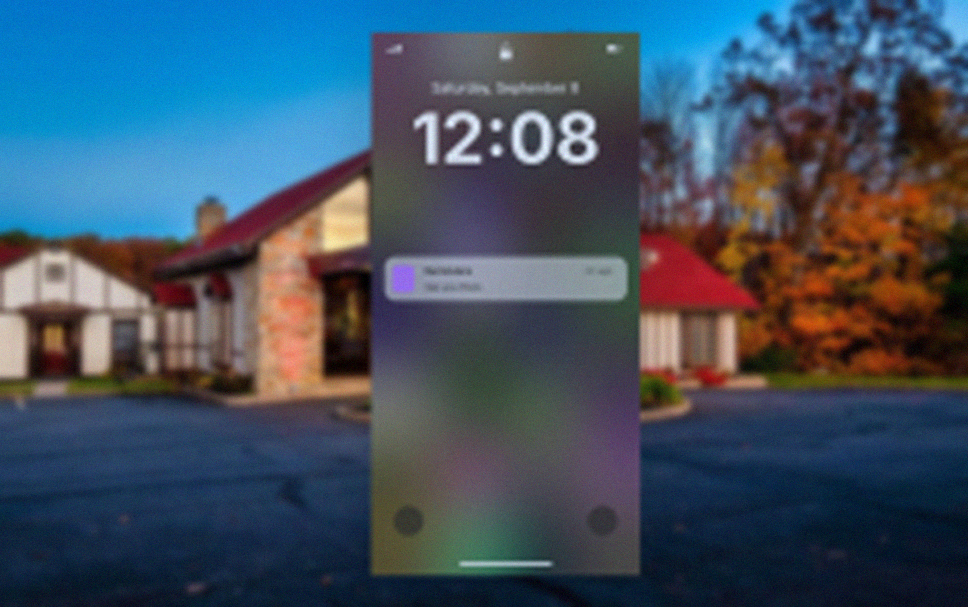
12:08
